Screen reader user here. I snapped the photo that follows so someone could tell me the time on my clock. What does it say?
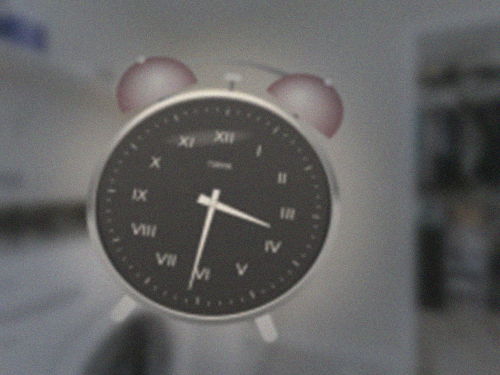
3:31
